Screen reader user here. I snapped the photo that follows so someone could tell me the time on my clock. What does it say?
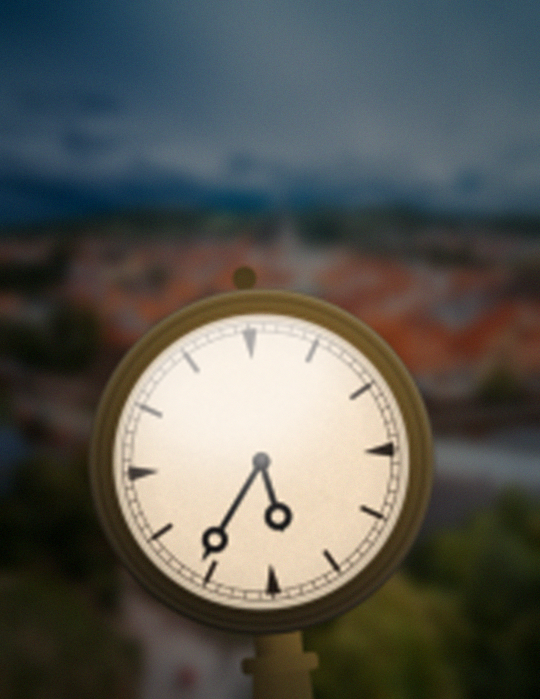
5:36
